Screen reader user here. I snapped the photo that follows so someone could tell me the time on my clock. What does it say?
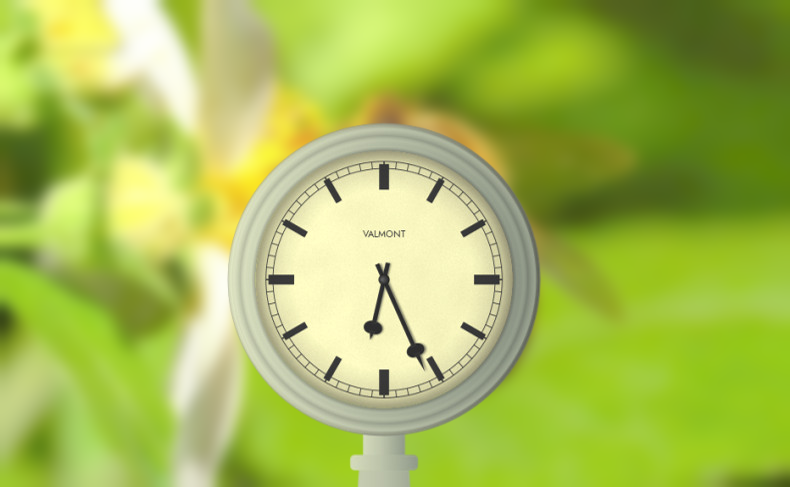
6:26
